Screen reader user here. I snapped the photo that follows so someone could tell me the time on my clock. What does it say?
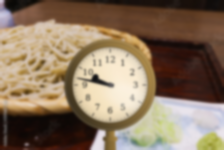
9:47
